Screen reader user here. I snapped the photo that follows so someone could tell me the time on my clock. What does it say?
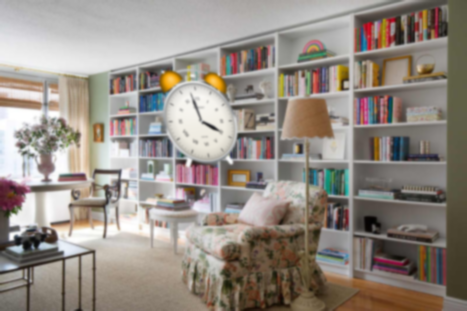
3:58
